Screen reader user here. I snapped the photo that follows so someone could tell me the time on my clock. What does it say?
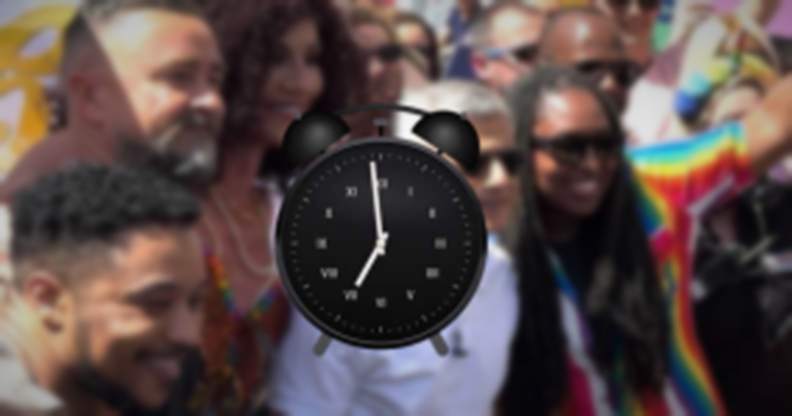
6:59
